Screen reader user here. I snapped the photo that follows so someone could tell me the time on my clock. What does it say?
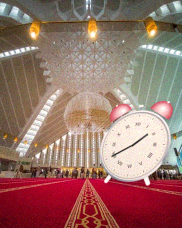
1:40
